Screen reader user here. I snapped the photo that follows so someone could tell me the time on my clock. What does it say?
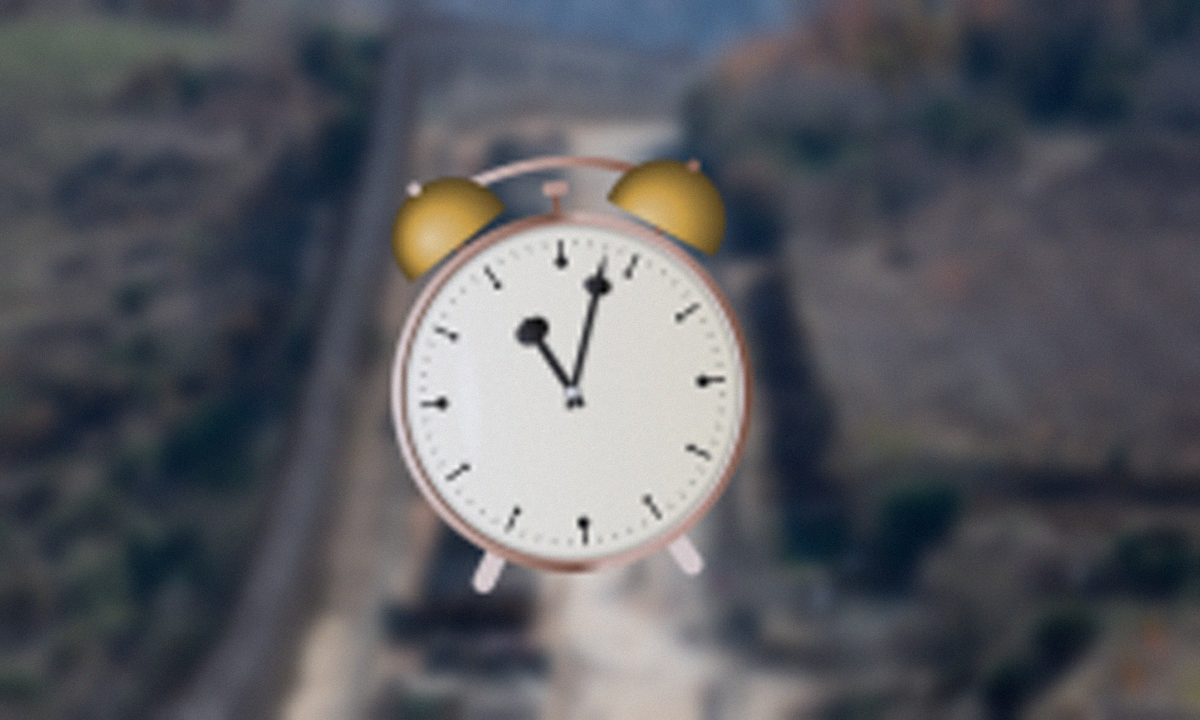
11:03
